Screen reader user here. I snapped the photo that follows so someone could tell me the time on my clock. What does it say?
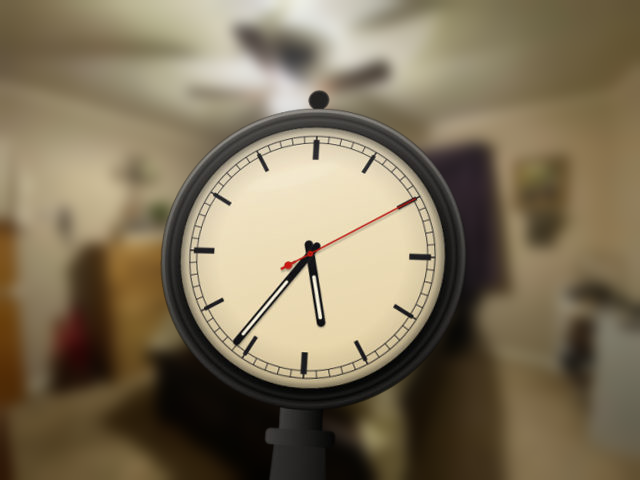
5:36:10
